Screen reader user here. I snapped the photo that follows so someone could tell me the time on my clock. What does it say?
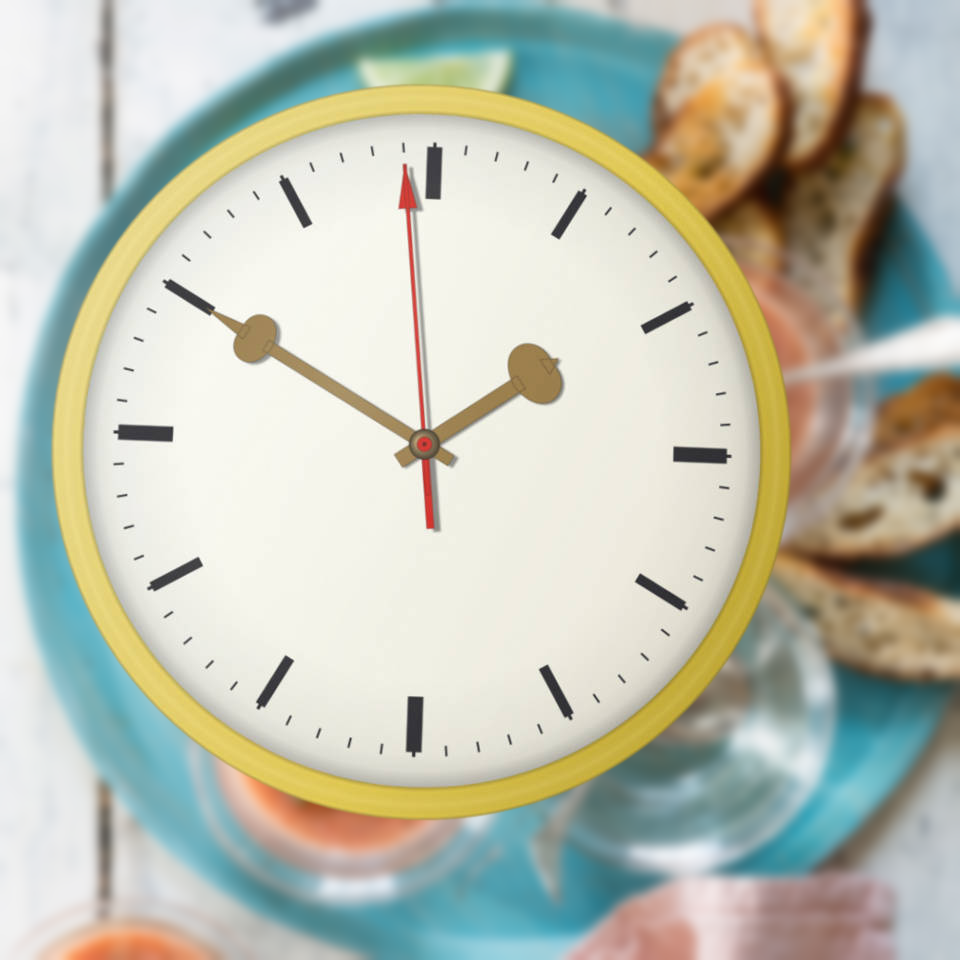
1:49:59
